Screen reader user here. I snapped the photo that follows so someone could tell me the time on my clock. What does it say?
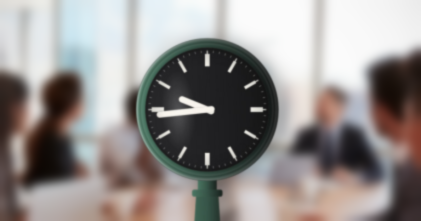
9:44
